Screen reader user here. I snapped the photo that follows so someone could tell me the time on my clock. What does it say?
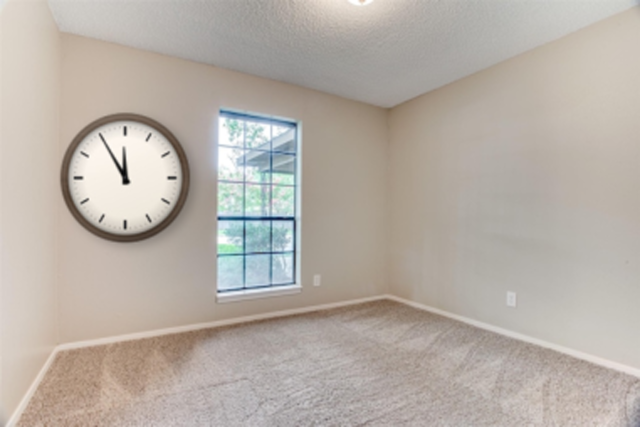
11:55
